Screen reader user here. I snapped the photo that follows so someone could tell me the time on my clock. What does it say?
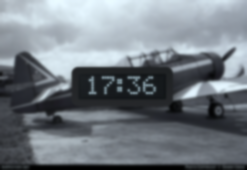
17:36
